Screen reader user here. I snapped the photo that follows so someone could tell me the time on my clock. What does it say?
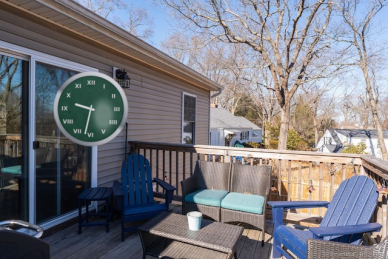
9:32
